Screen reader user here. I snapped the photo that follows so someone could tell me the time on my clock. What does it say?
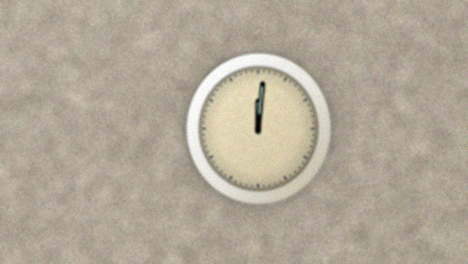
12:01
